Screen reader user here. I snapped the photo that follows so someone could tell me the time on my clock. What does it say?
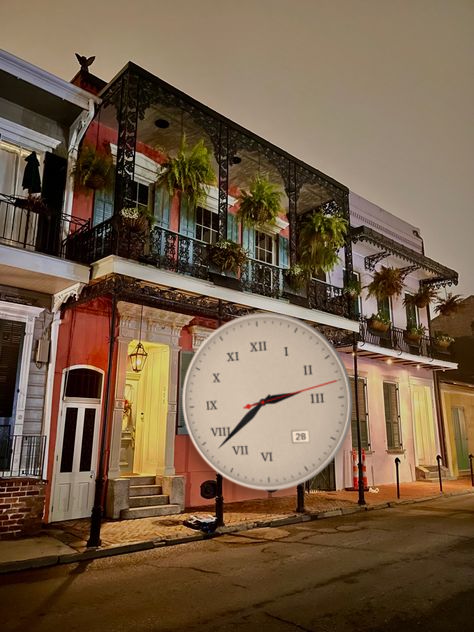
2:38:13
